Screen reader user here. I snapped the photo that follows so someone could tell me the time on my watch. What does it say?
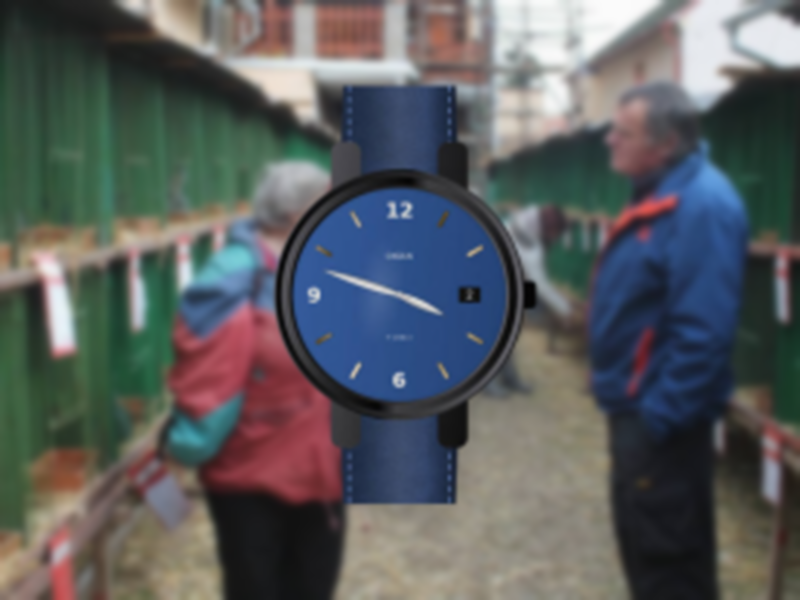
3:48
